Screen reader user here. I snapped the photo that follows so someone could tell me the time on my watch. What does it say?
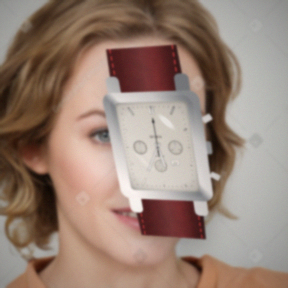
5:35
